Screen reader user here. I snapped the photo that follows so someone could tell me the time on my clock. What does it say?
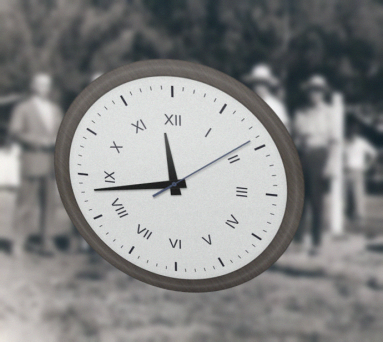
11:43:09
